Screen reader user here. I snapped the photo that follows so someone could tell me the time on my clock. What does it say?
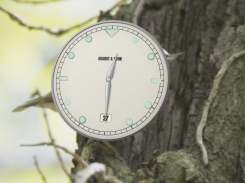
12:30
